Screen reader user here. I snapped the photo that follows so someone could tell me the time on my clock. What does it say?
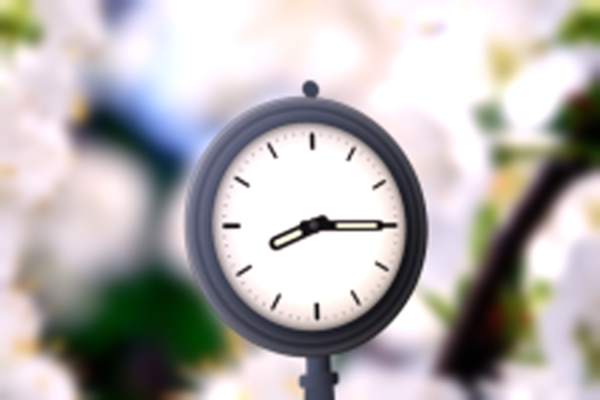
8:15
